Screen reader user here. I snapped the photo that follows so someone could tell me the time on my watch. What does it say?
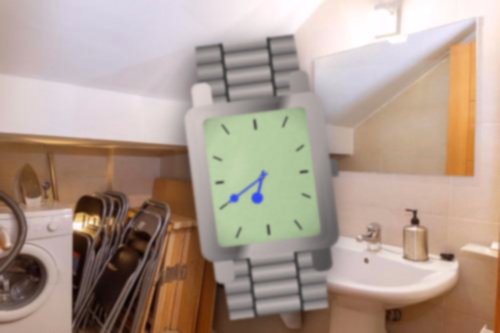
6:40
